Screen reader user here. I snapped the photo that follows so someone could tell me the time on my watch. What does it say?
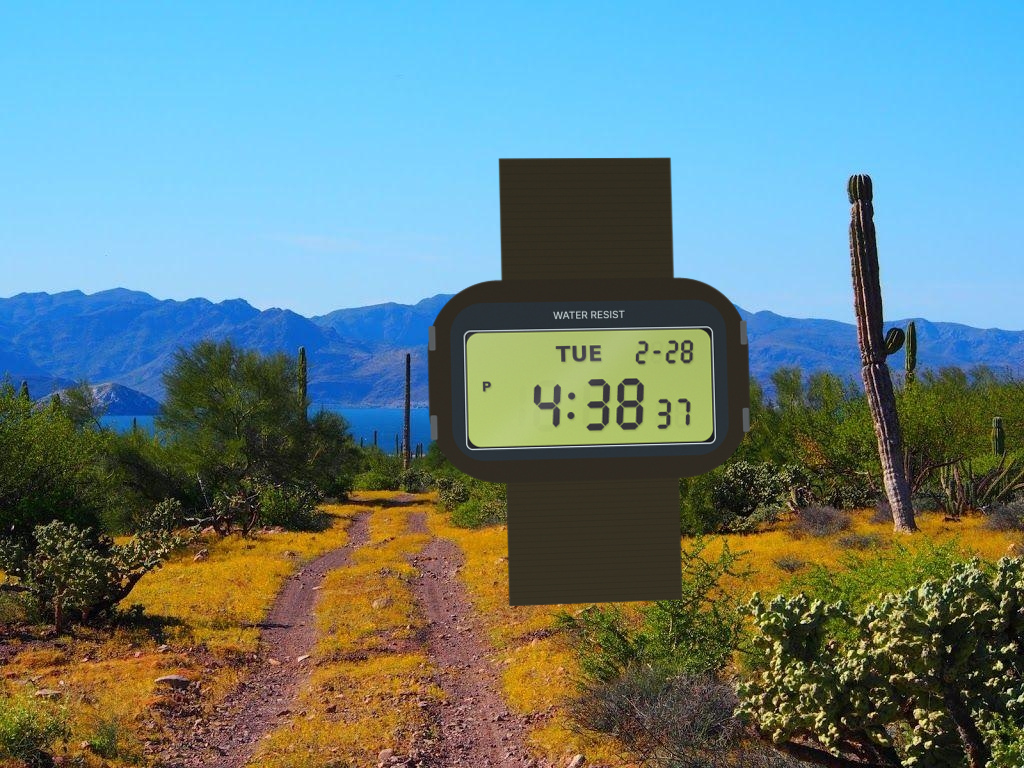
4:38:37
